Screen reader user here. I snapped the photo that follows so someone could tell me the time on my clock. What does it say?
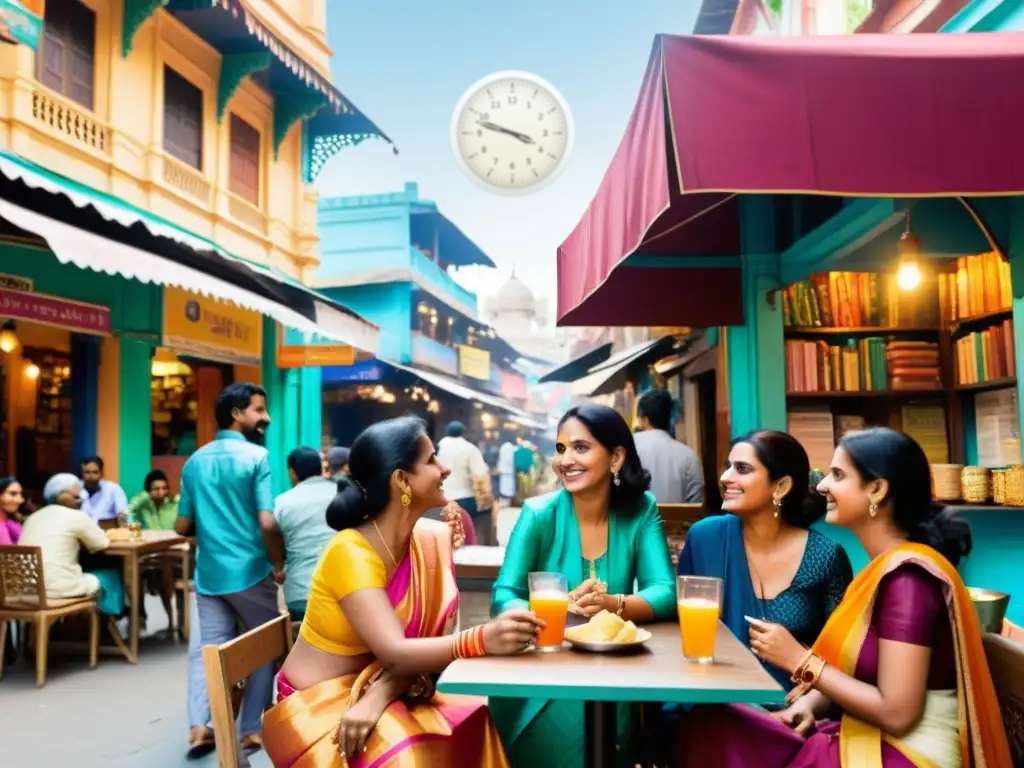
3:48
